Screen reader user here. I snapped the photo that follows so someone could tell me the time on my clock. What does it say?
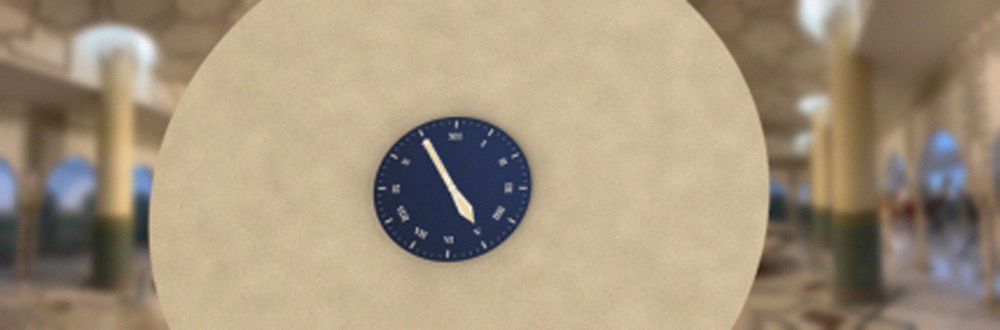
4:55
